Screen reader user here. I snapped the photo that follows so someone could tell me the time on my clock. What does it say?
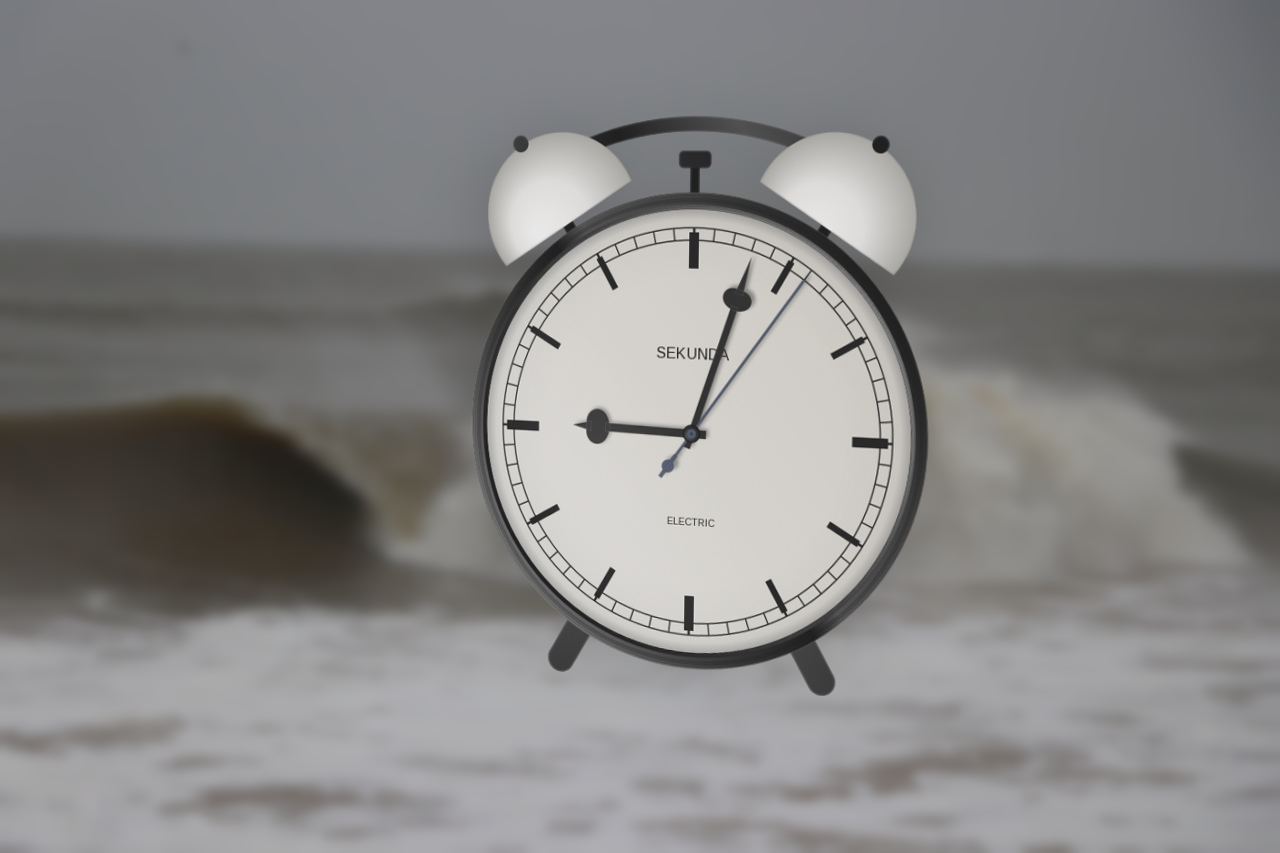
9:03:06
